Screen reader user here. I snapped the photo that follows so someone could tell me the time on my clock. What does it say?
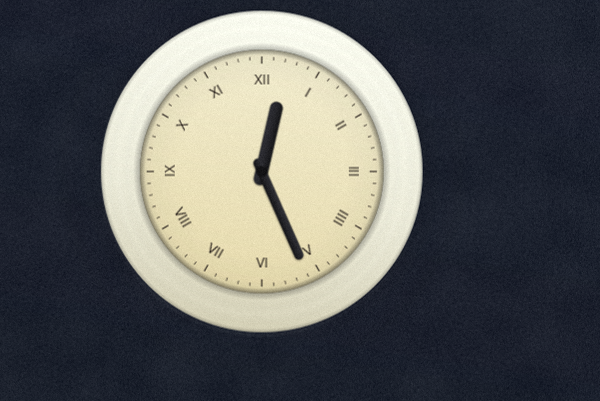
12:26
